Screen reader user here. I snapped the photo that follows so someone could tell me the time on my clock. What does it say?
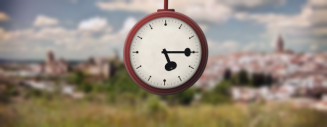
5:15
